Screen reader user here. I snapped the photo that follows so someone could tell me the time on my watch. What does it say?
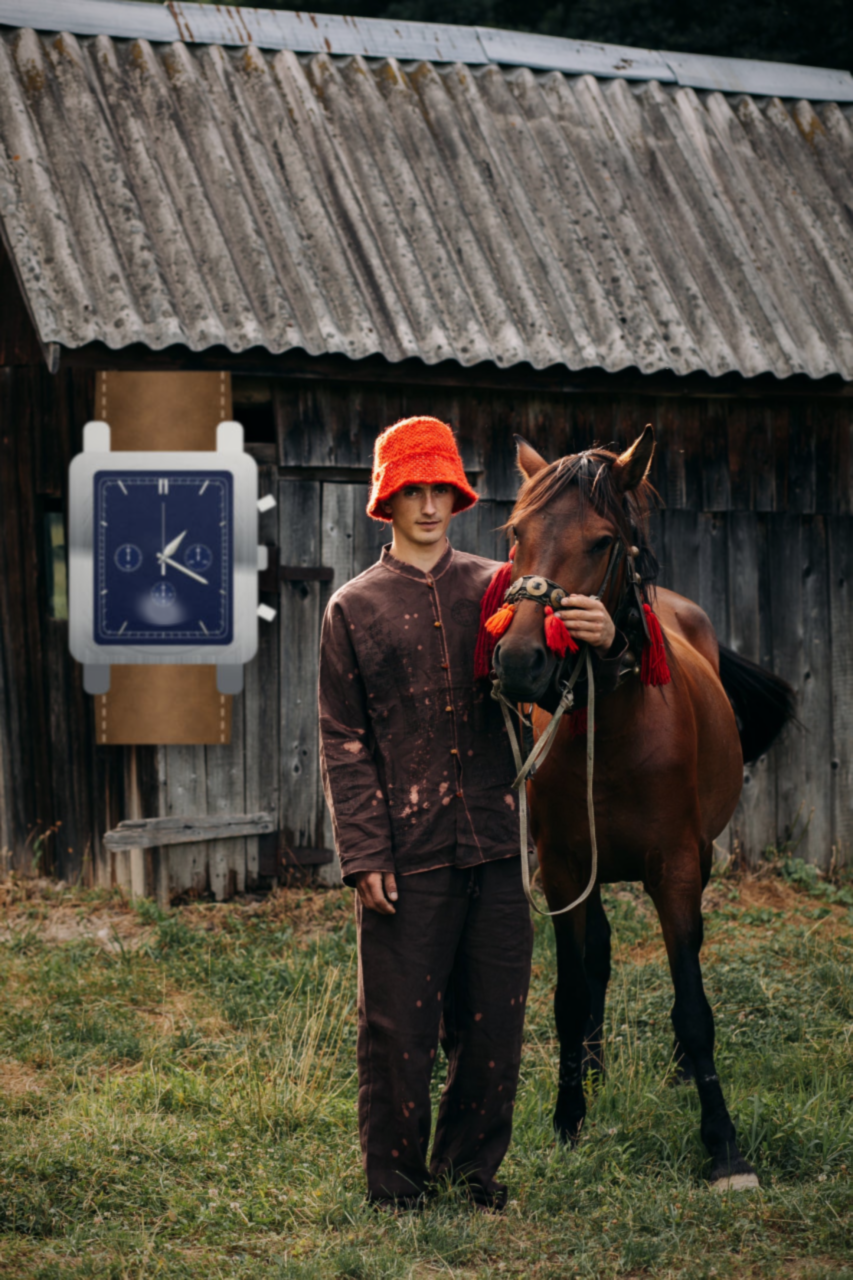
1:20
